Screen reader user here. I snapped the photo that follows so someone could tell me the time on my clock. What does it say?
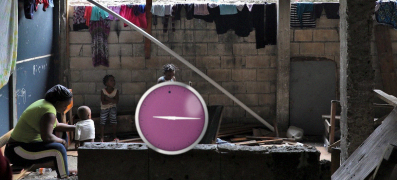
9:16
